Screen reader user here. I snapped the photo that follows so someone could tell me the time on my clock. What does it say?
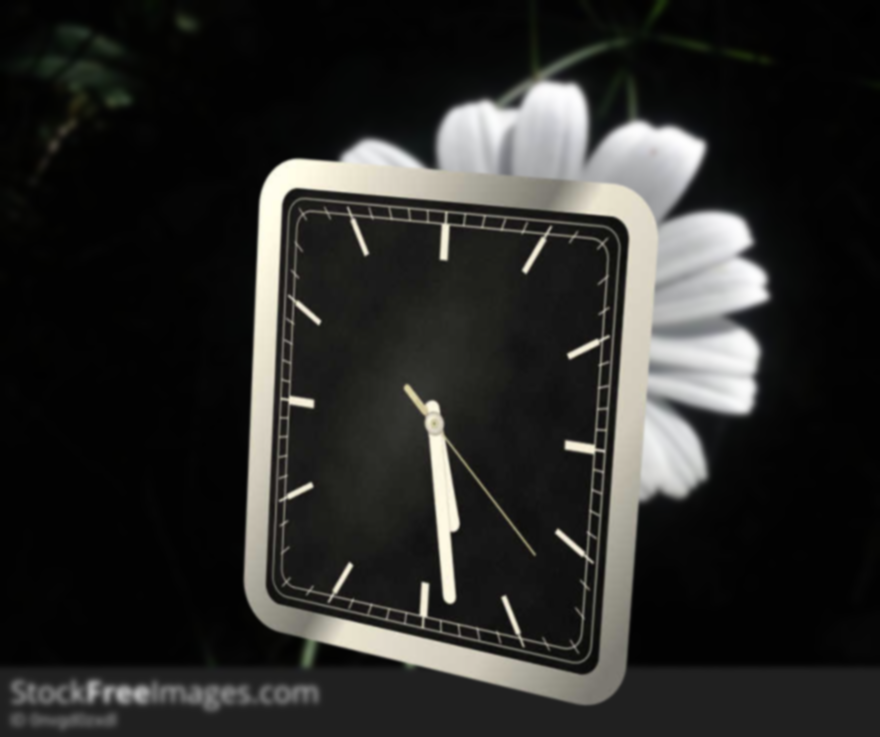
5:28:22
